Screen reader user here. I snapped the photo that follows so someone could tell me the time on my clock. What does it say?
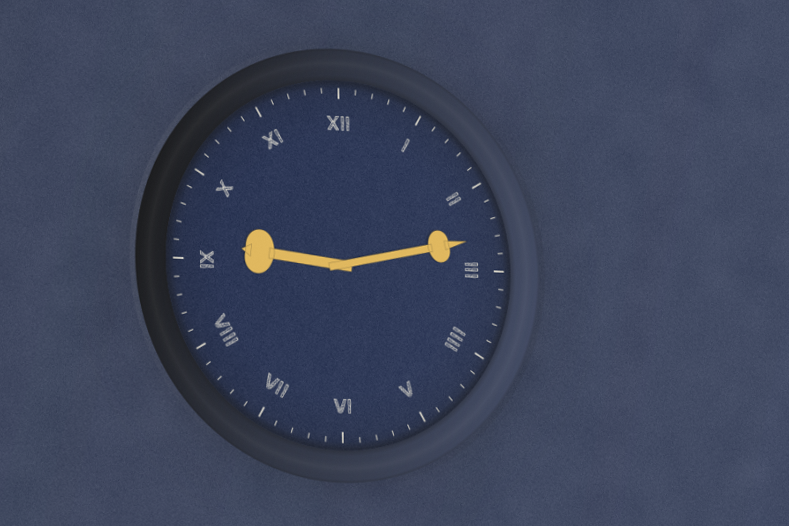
9:13
